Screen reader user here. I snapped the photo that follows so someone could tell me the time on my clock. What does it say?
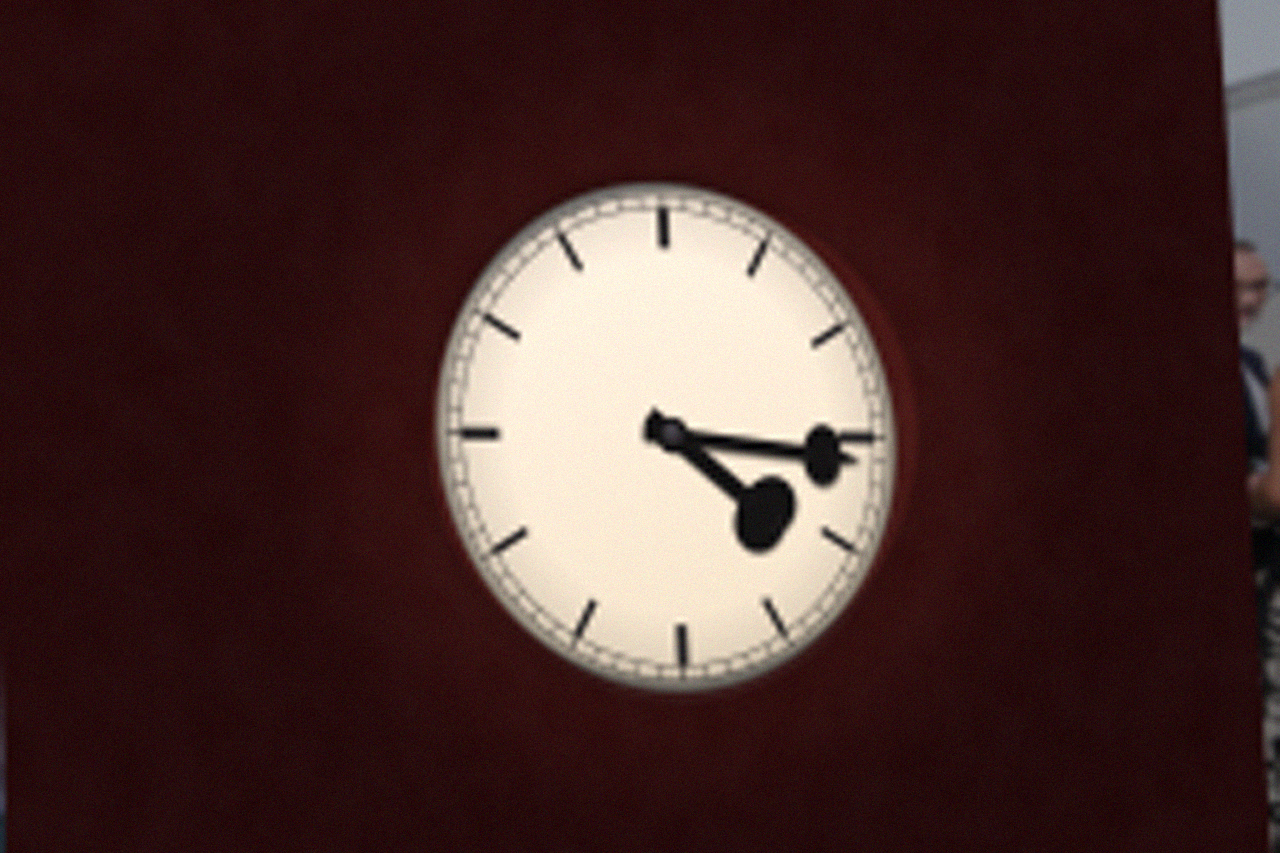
4:16
